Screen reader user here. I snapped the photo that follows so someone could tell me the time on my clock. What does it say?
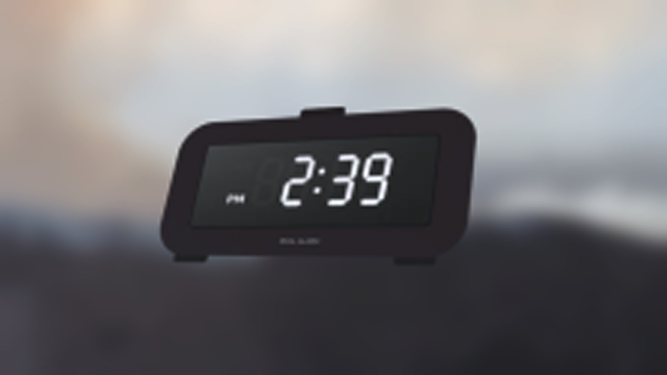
2:39
